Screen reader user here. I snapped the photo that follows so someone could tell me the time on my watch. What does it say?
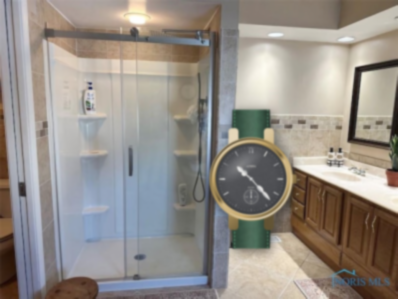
10:23
